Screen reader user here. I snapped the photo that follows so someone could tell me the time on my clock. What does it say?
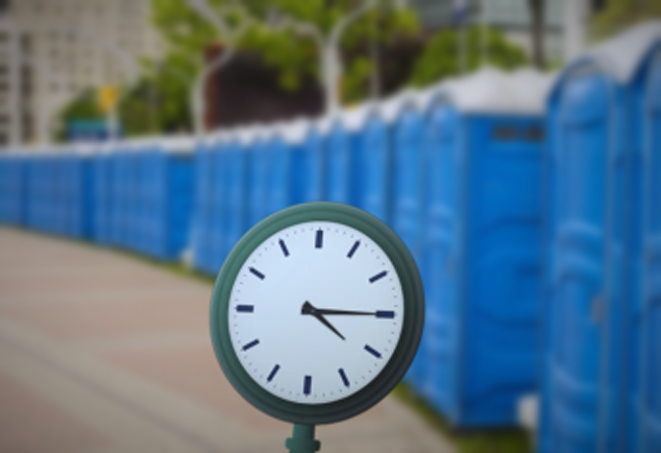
4:15
